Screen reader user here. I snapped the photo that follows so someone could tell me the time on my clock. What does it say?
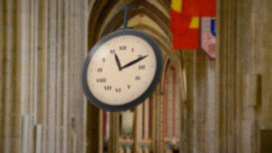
11:11
